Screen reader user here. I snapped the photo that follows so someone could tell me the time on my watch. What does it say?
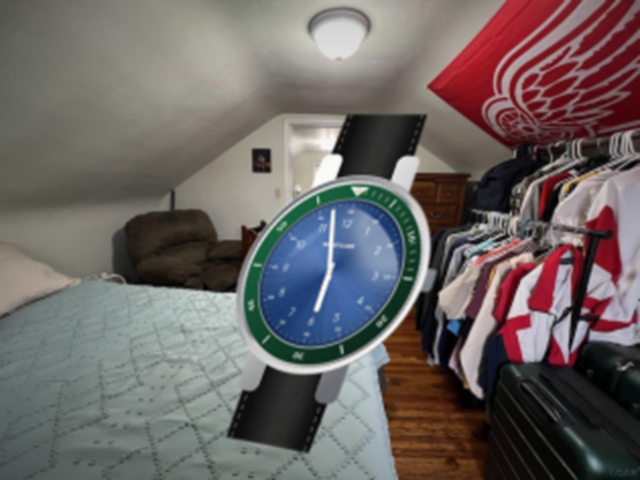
5:57
